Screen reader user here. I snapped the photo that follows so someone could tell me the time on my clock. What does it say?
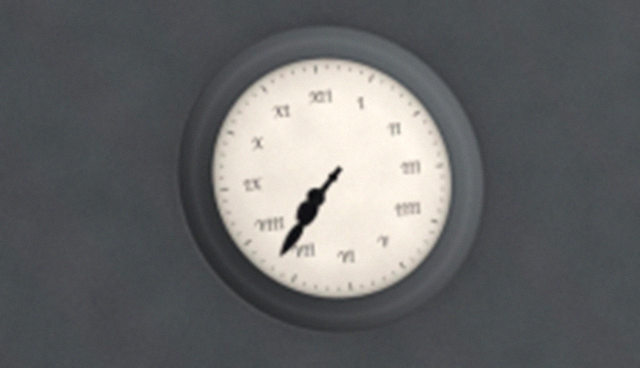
7:37
